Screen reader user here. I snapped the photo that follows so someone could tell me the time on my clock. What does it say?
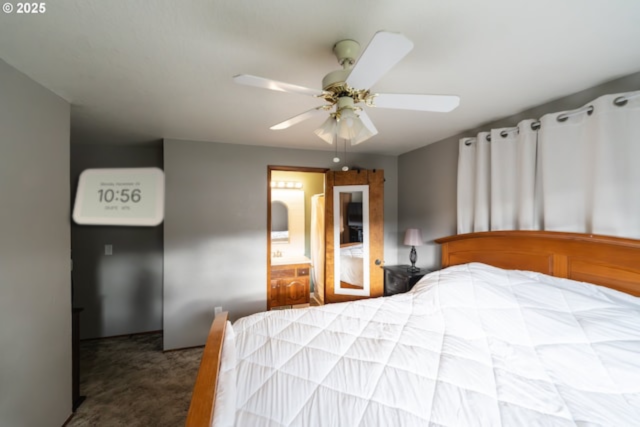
10:56
